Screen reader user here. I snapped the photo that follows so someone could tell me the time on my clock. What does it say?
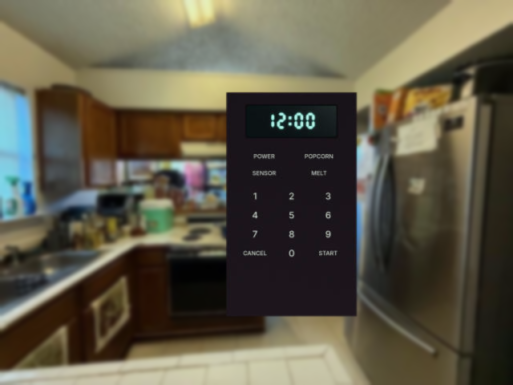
12:00
